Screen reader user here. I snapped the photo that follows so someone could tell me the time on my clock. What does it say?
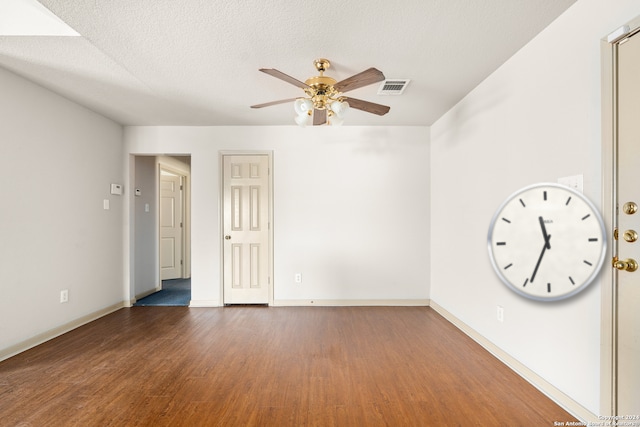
11:34
